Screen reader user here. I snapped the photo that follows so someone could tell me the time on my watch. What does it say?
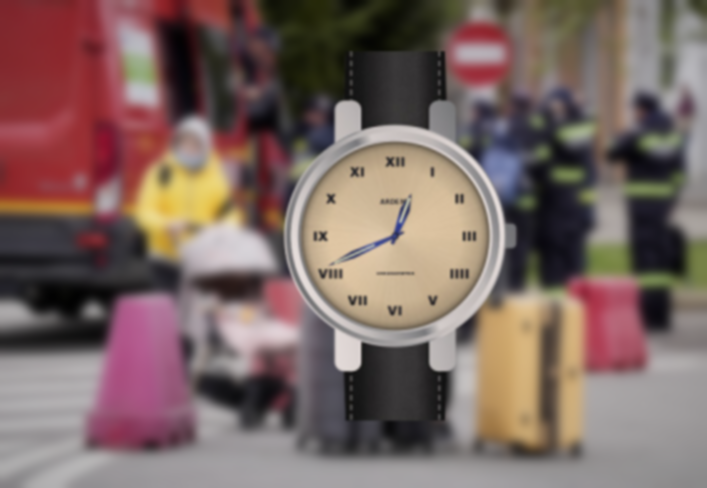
12:41
